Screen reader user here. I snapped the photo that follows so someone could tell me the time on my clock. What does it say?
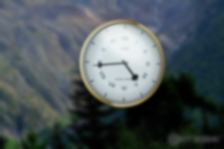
4:44
